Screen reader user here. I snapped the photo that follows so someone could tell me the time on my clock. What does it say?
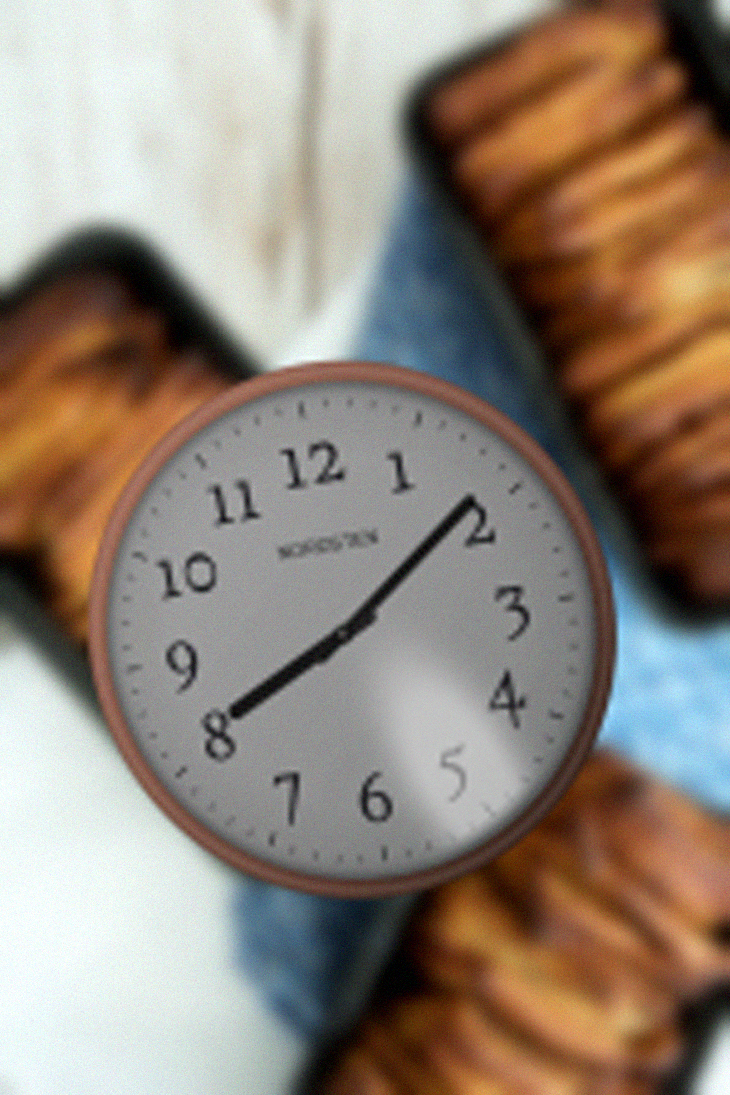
8:09
